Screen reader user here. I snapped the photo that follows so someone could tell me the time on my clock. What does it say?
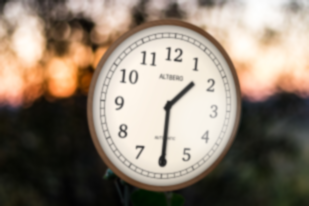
1:30
